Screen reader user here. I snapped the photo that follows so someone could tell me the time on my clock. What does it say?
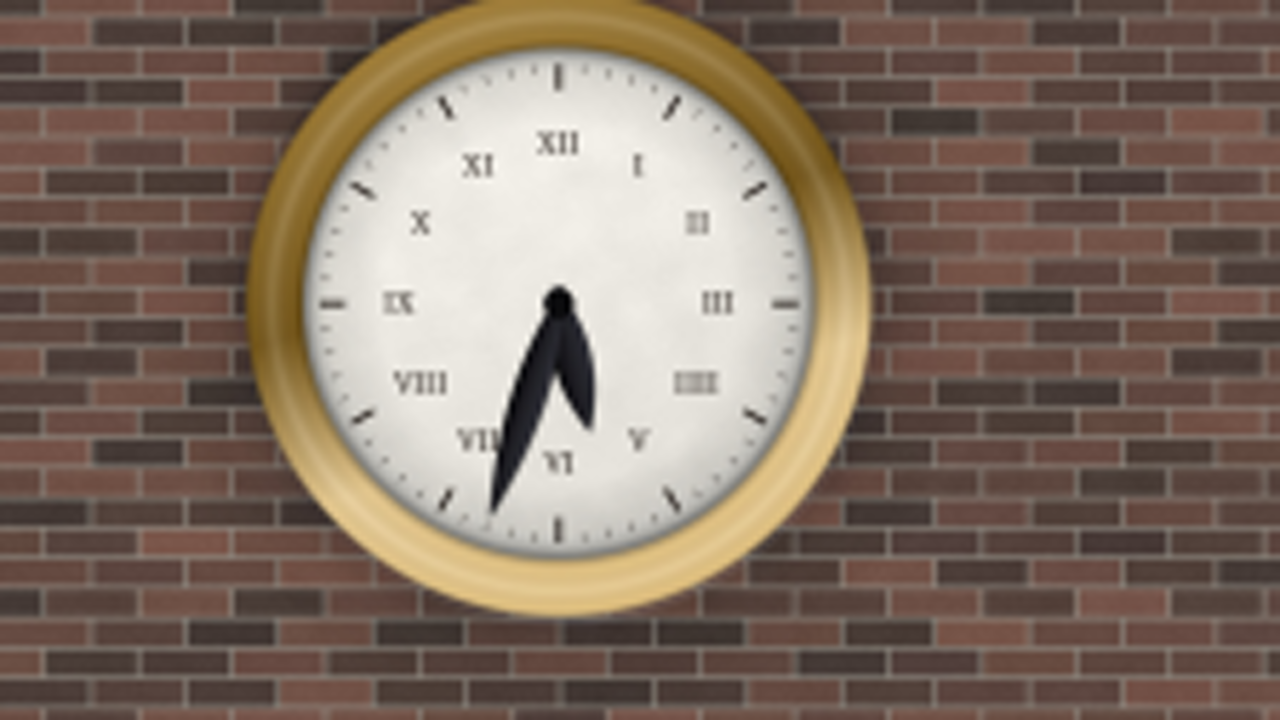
5:33
